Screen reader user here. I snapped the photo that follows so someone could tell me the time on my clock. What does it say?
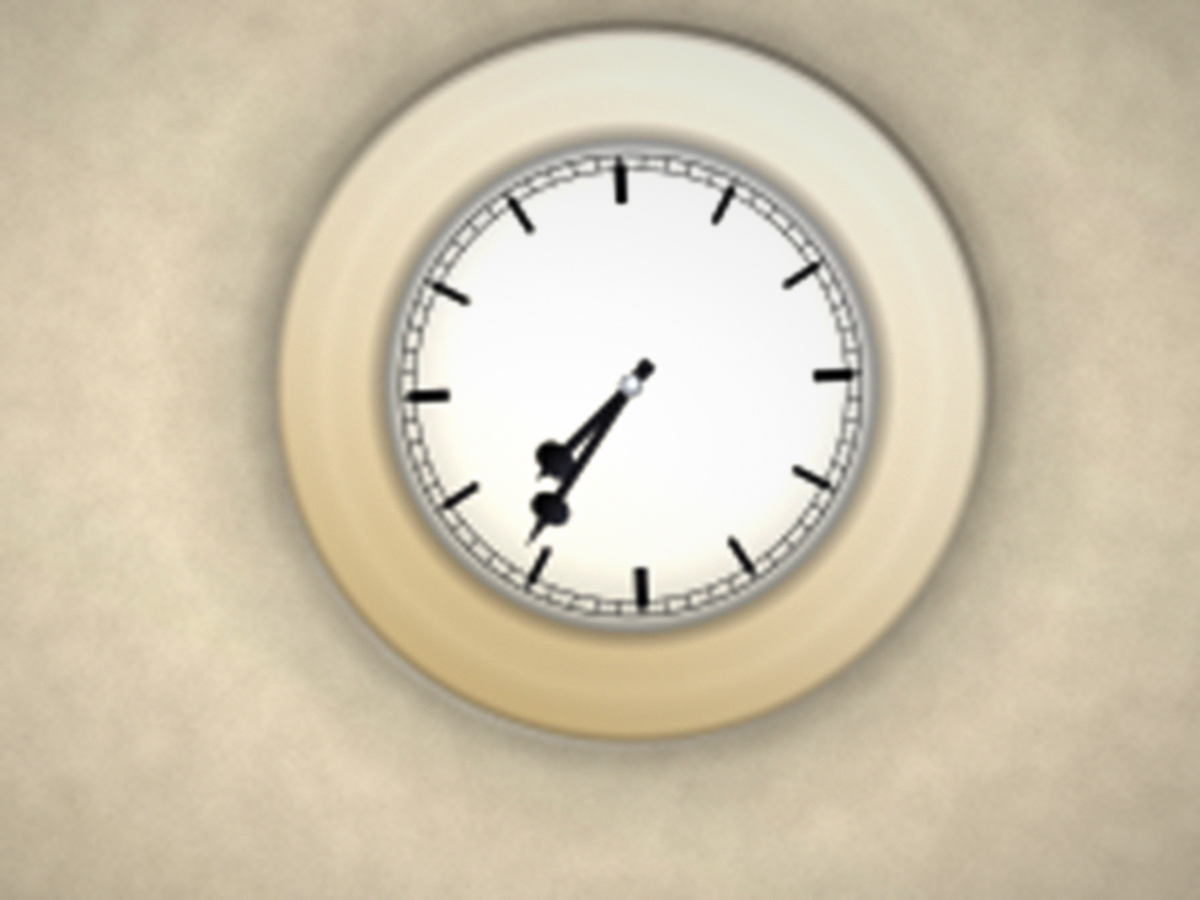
7:36
